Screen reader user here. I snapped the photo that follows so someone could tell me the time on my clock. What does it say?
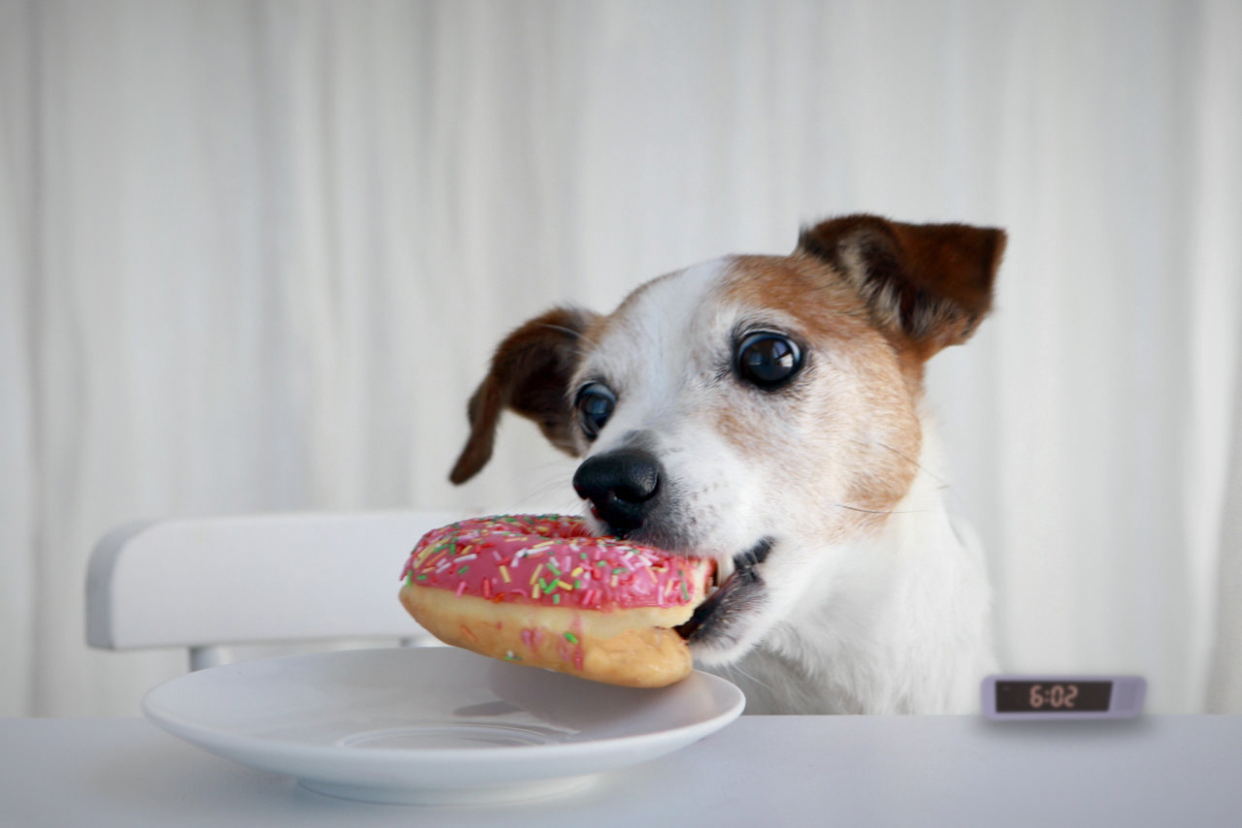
6:02
